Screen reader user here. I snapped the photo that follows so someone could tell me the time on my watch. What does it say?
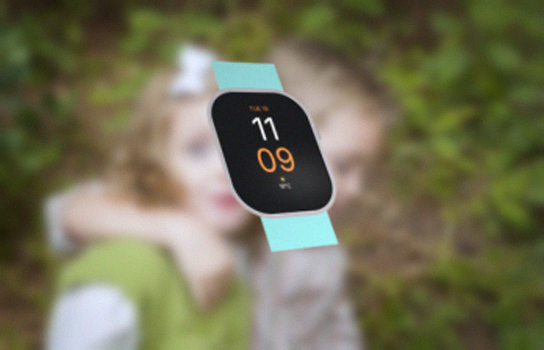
11:09
